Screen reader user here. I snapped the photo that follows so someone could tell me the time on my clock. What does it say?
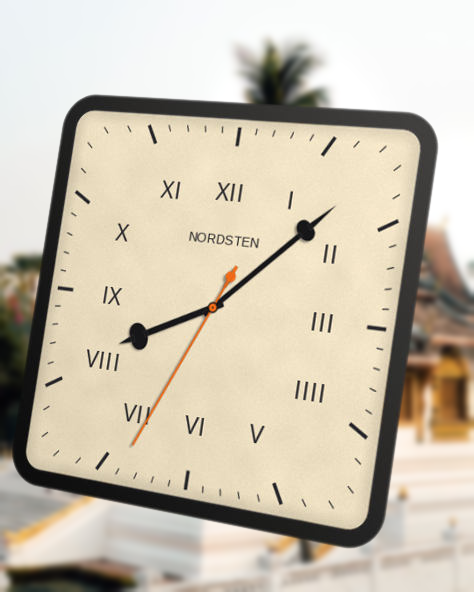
8:07:34
